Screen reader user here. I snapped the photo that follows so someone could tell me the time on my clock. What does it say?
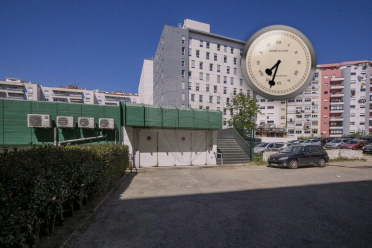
7:33
